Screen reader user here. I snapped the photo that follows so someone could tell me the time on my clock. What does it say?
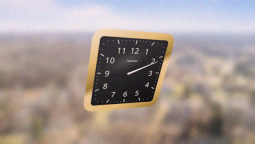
2:11
